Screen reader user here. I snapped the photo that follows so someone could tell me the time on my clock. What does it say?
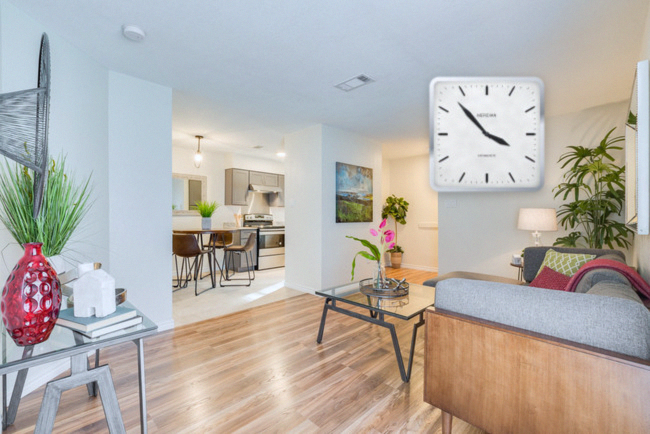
3:53
